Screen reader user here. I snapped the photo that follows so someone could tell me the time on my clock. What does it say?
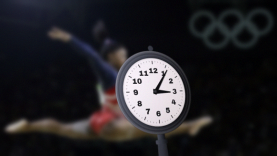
3:06
